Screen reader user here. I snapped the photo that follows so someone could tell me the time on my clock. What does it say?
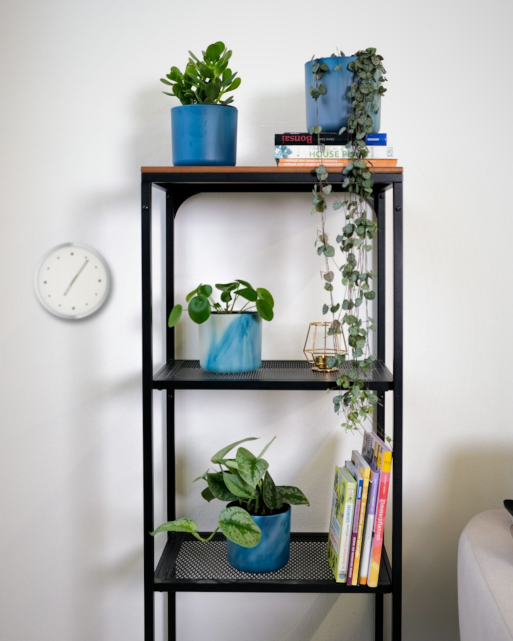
7:06
